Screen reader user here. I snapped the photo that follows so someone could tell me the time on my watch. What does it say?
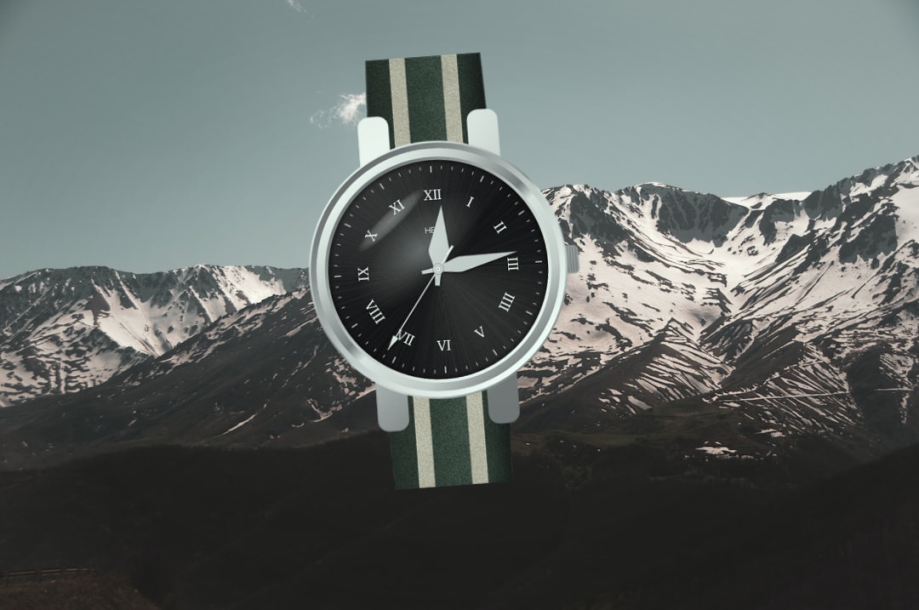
12:13:36
